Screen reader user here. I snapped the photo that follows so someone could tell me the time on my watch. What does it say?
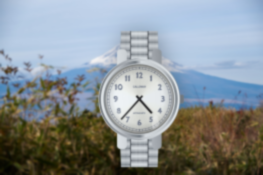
4:37
